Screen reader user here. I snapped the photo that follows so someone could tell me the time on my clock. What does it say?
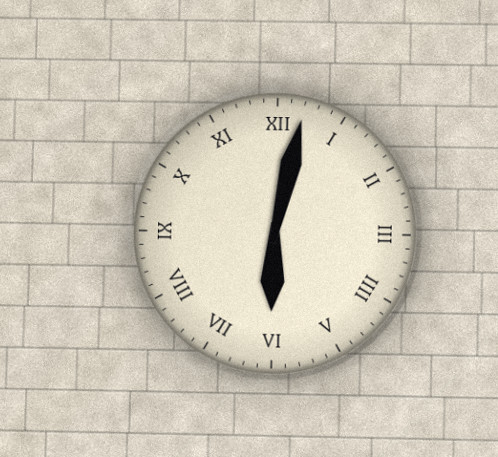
6:02
